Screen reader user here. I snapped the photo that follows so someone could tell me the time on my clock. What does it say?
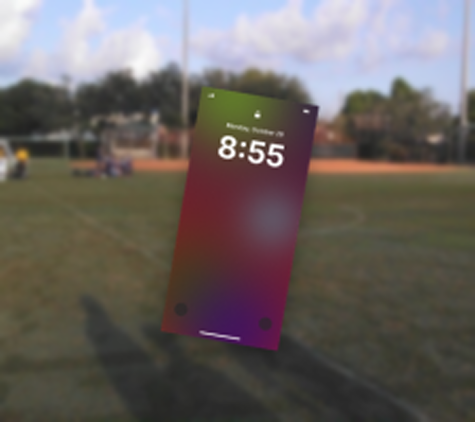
8:55
